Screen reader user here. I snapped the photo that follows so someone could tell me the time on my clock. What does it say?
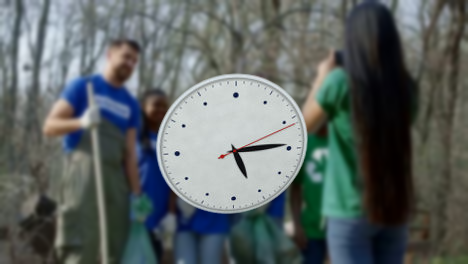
5:14:11
